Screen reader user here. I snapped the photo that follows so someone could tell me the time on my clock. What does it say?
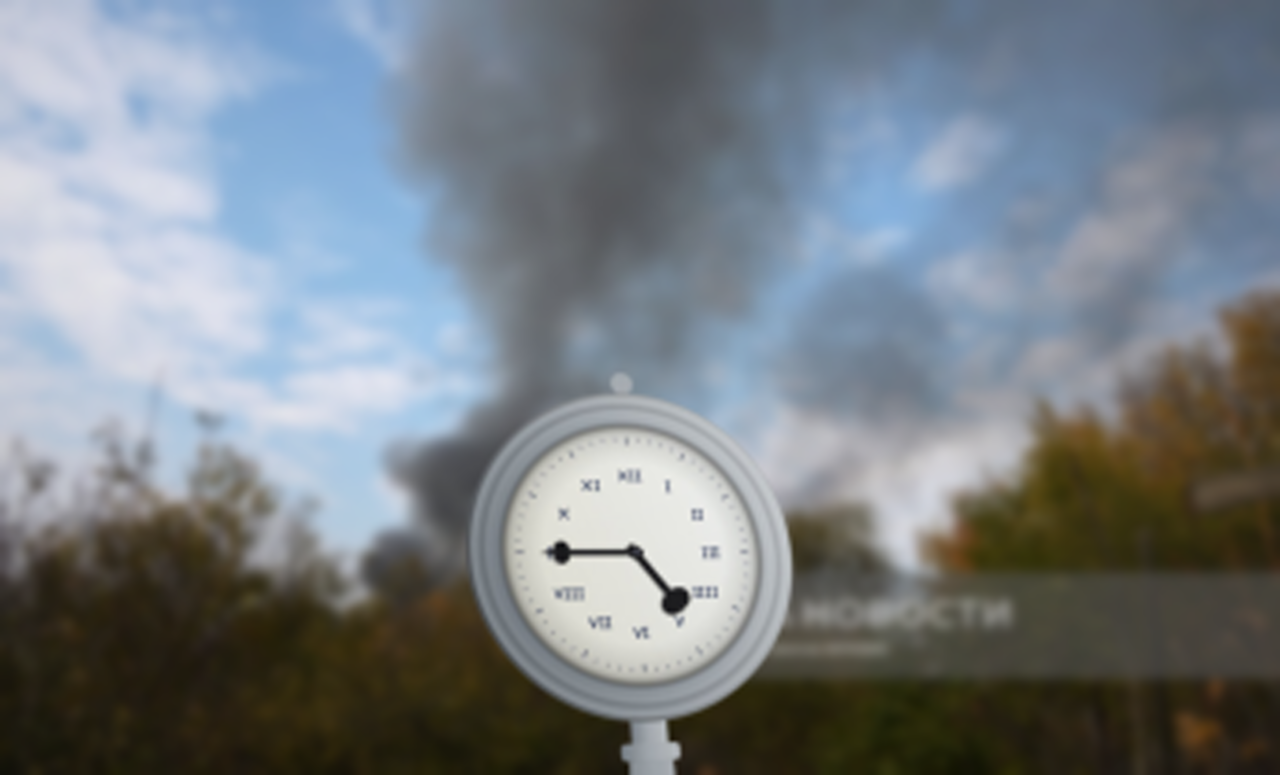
4:45
